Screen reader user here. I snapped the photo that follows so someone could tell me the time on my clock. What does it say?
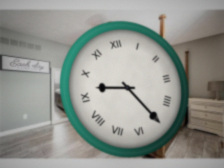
9:25
